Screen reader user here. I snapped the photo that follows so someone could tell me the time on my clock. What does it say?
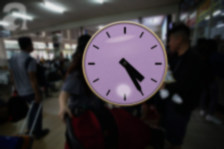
4:25
